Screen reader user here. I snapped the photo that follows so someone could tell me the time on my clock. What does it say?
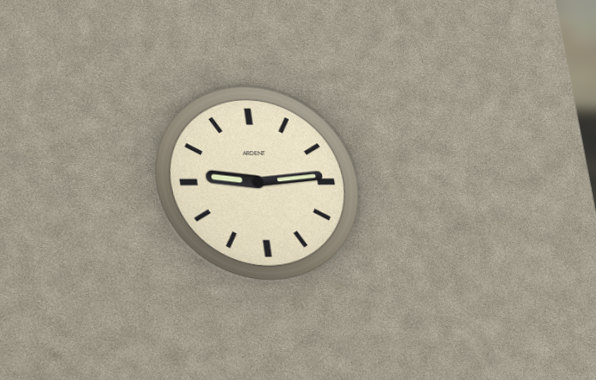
9:14
